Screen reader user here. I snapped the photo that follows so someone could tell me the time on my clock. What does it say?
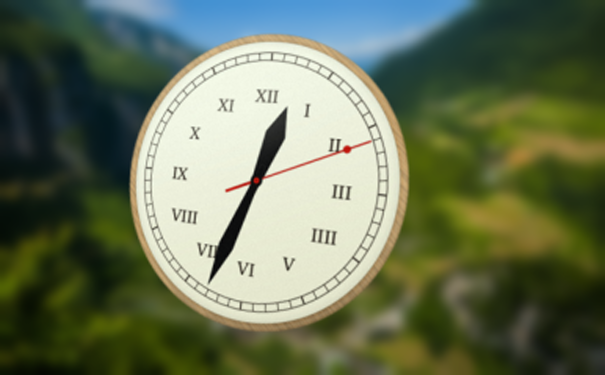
12:33:11
